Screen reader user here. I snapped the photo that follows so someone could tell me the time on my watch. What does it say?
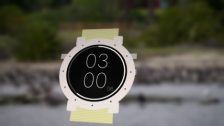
3:00
